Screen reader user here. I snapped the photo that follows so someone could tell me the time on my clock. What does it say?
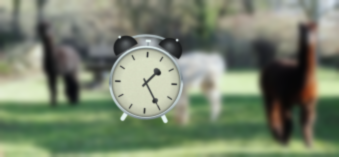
1:25
